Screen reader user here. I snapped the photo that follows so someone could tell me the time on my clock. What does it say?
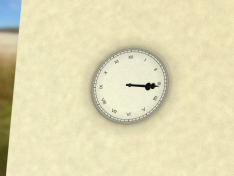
3:16
